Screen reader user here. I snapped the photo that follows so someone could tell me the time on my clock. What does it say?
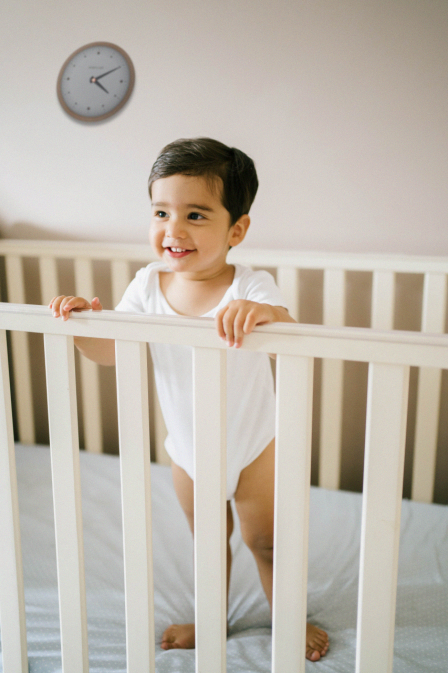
4:10
